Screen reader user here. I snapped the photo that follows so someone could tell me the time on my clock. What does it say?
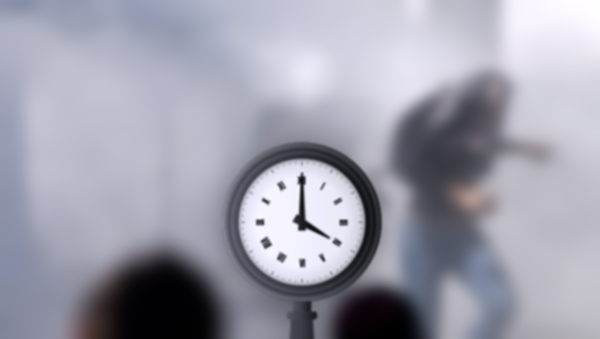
4:00
